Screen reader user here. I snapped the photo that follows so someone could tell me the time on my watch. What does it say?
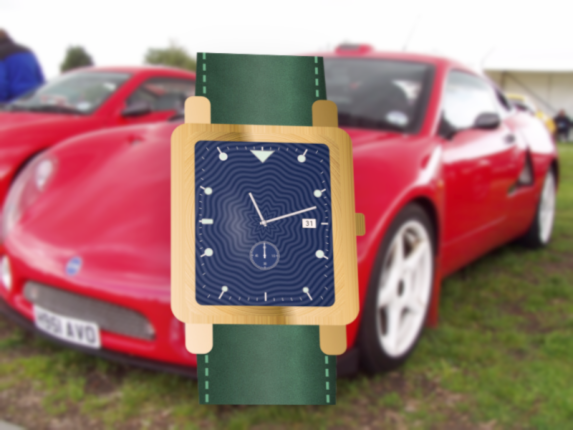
11:12
